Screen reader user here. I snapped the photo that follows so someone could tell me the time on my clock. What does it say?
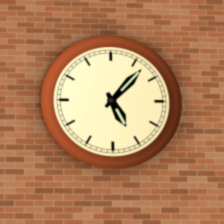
5:07
